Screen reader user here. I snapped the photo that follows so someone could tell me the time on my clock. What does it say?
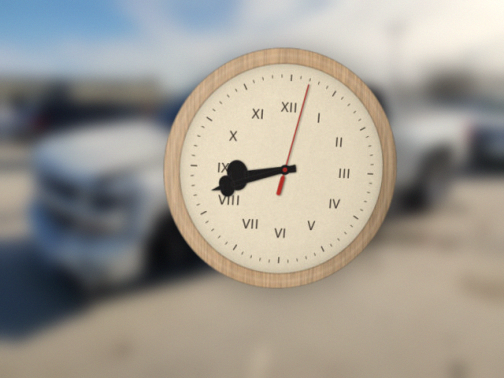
8:42:02
